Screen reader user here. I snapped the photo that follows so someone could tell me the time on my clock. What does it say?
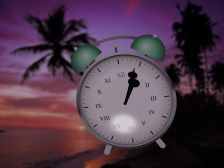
1:04
